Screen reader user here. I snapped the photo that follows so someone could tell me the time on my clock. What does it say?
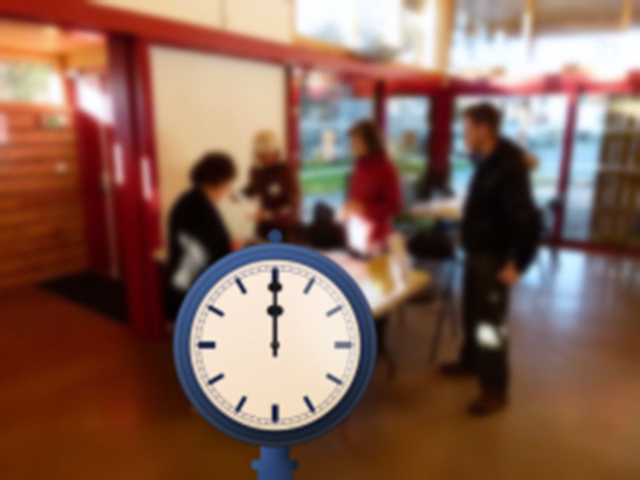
12:00
